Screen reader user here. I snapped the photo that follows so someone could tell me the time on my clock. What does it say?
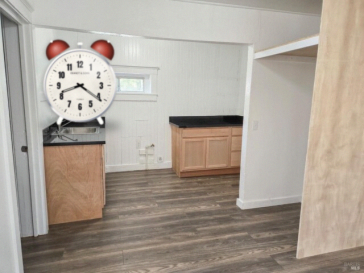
8:21
